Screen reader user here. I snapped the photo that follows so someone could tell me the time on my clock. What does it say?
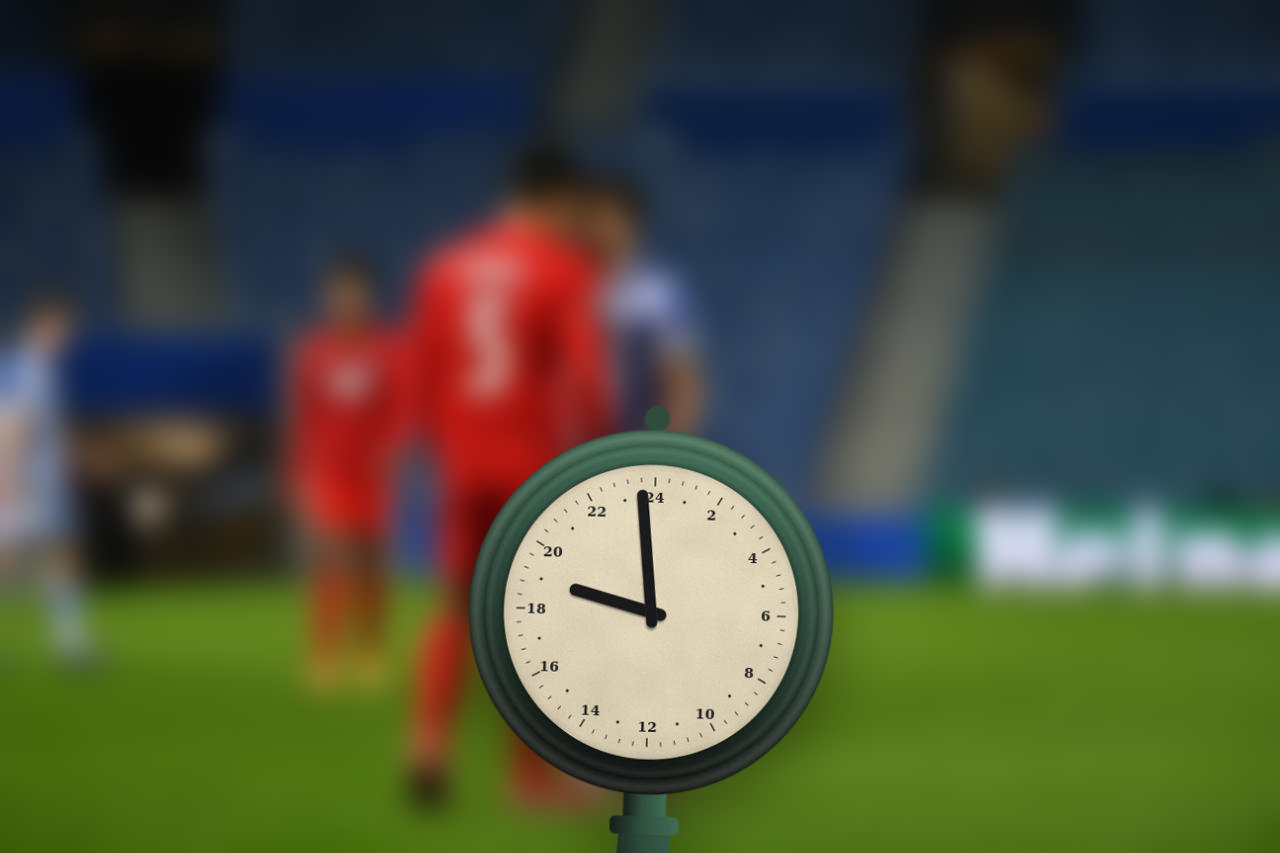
18:59
